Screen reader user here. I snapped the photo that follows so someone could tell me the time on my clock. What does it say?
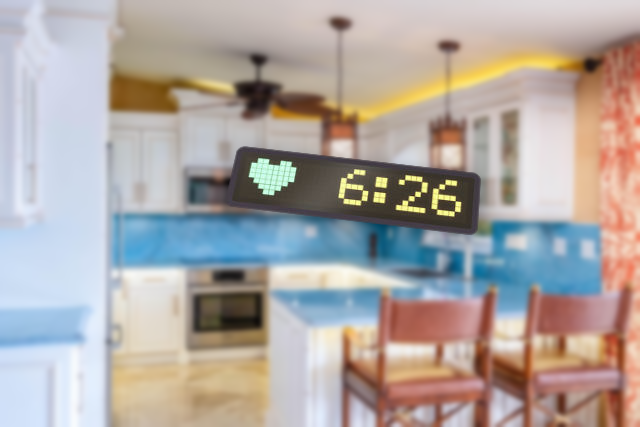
6:26
